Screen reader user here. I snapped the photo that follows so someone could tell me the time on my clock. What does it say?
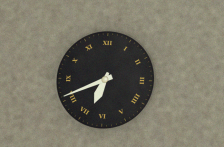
6:41
